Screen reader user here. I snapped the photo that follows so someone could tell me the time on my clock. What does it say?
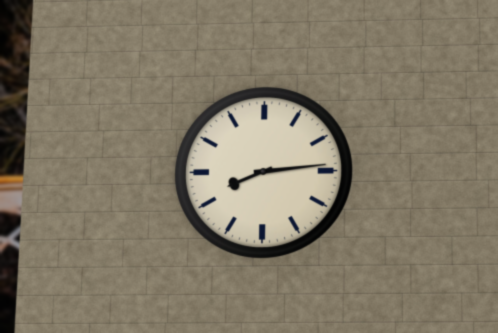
8:14
